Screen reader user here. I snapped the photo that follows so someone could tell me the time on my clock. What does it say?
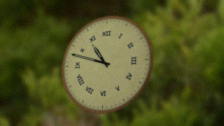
10:48
